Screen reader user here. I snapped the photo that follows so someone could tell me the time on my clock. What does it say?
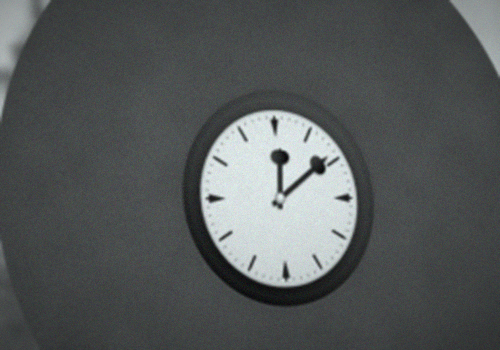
12:09
